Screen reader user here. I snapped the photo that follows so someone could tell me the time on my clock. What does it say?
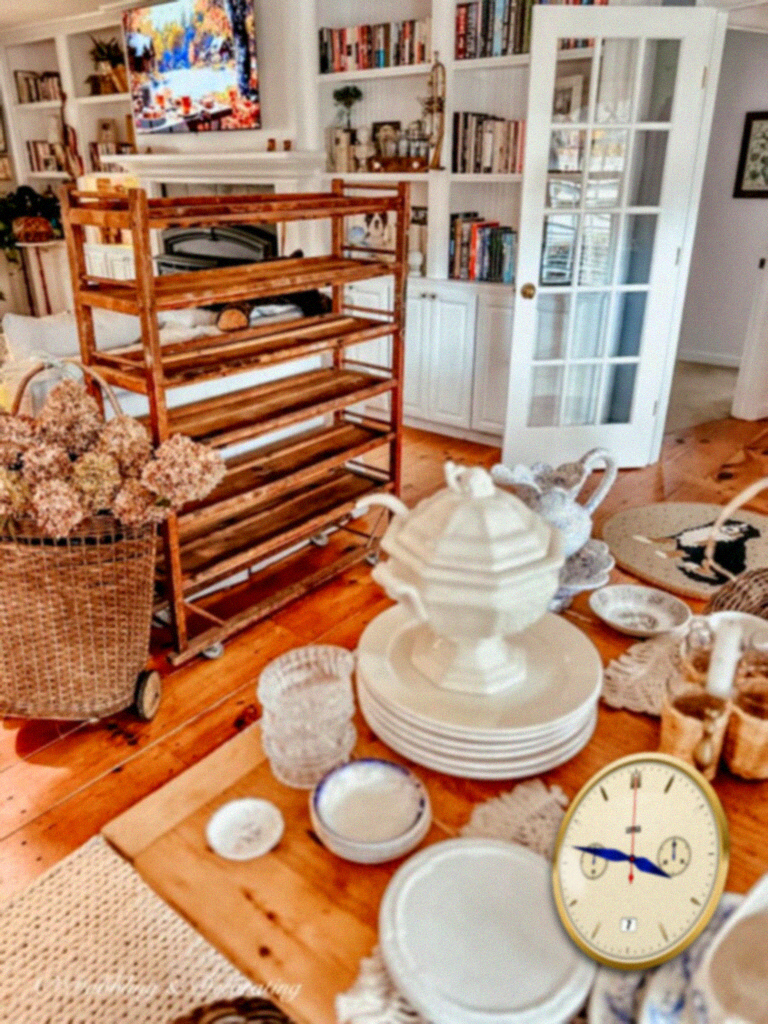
3:47
